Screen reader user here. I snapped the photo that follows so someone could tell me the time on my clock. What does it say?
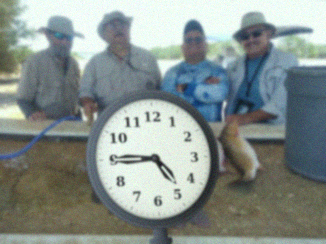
4:45
